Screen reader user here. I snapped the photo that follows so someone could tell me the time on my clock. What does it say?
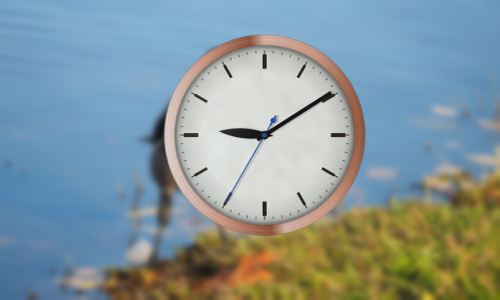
9:09:35
